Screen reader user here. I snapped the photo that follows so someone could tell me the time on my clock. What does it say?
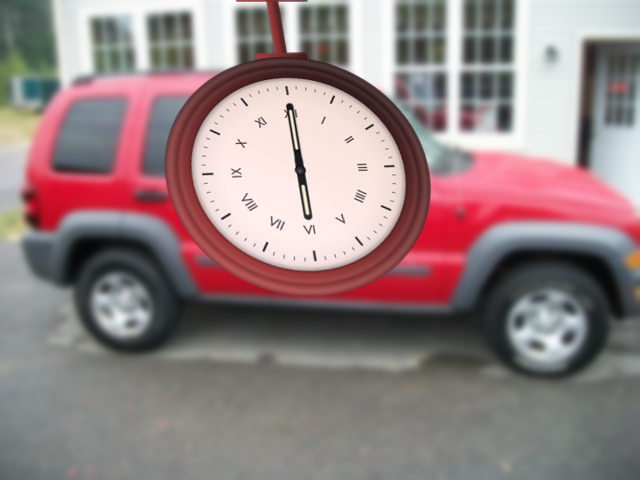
6:00
